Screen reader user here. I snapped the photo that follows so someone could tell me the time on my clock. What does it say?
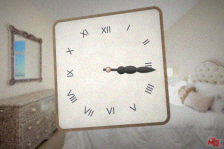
3:16
